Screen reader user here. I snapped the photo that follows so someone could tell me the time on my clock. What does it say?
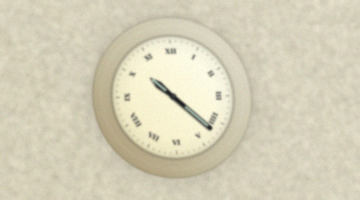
10:22
